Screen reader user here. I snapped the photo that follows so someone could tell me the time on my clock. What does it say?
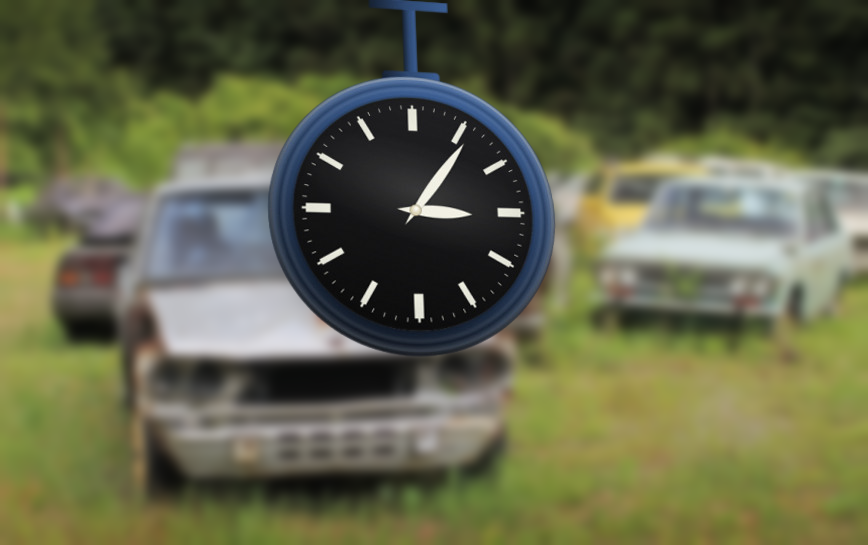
3:06
